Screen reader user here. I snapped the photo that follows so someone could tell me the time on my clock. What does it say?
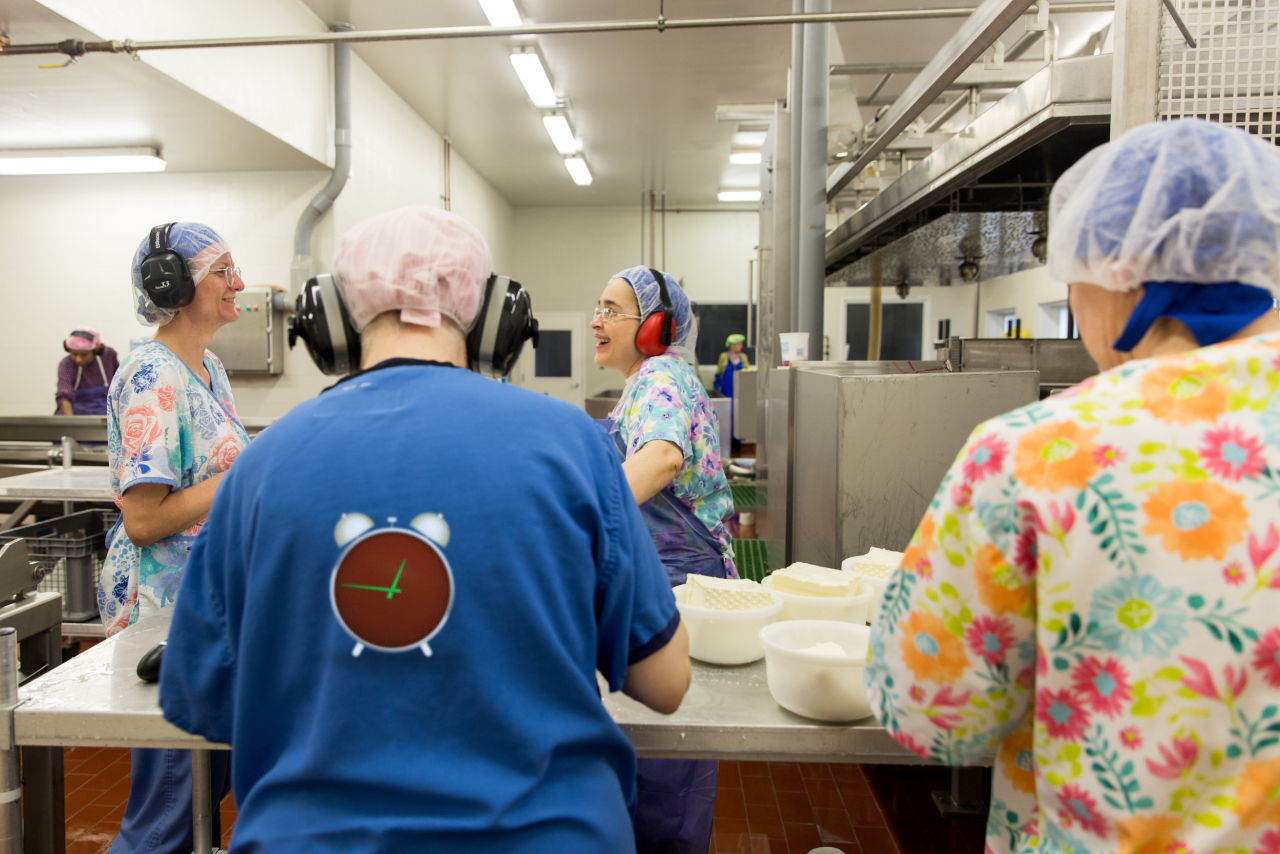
12:46
